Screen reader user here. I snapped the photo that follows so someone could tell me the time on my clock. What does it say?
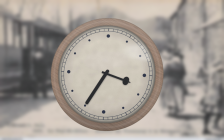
3:35
